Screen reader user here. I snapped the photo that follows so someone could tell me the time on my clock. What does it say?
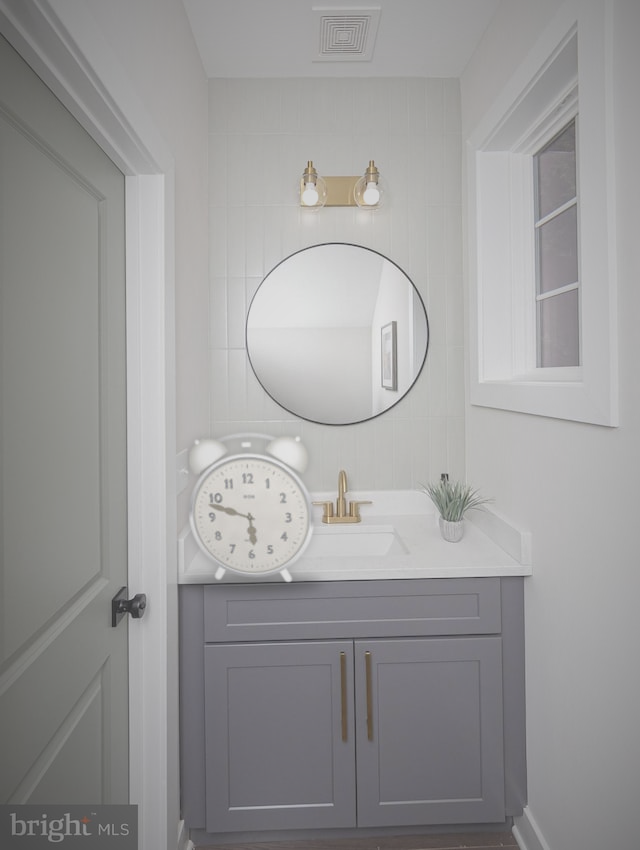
5:48
